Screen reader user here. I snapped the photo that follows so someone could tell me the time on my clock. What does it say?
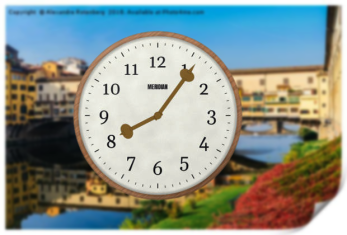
8:06
